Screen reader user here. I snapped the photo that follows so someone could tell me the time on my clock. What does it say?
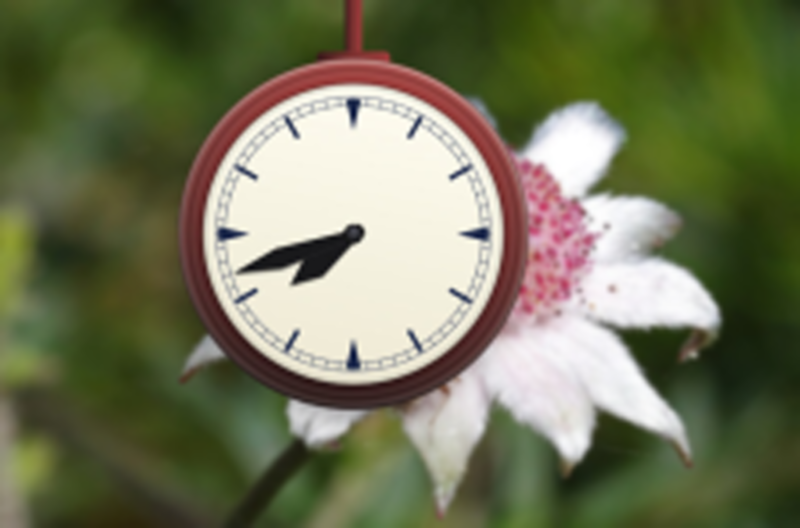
7:42
